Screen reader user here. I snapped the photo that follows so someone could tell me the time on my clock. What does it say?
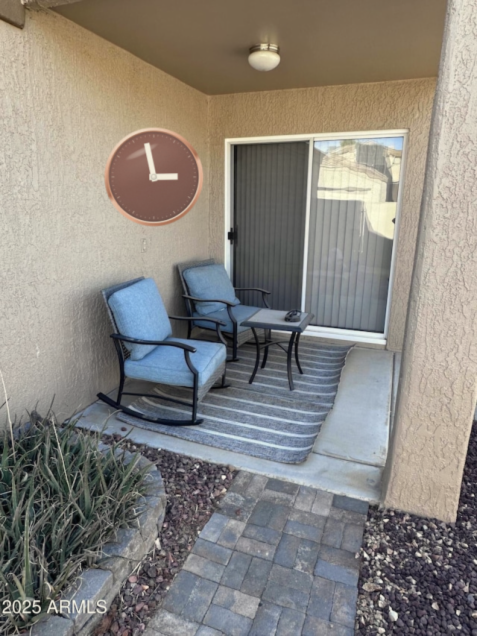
2:58
